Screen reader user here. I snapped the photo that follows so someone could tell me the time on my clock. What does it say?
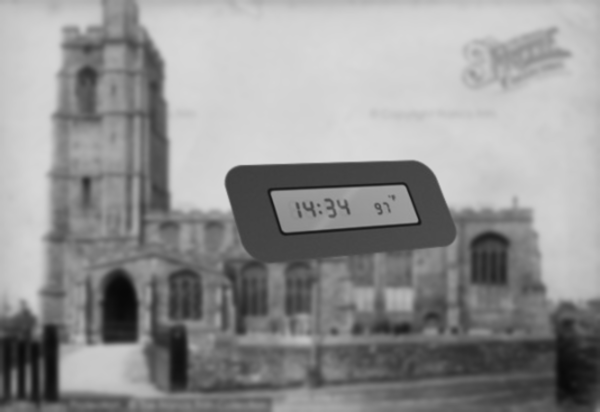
14:34
